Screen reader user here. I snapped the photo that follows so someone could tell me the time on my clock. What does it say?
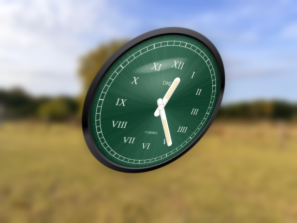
12:24
